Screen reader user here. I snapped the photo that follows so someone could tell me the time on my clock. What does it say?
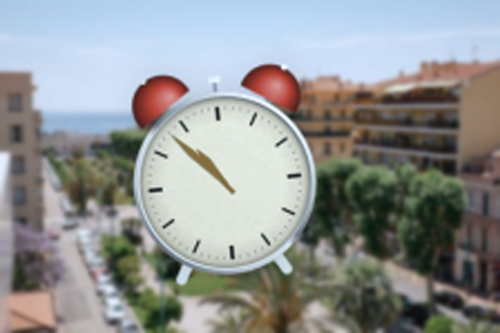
10:53
